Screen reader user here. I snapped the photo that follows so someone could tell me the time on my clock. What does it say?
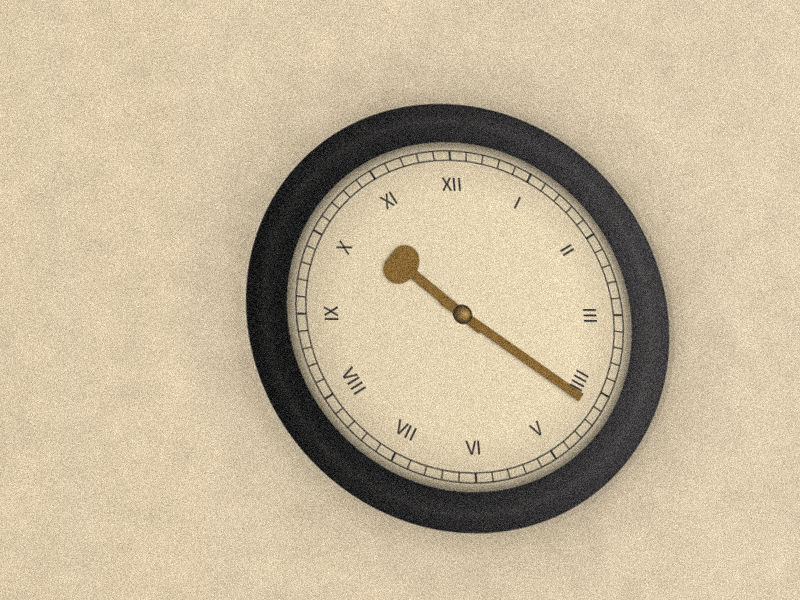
10:21
